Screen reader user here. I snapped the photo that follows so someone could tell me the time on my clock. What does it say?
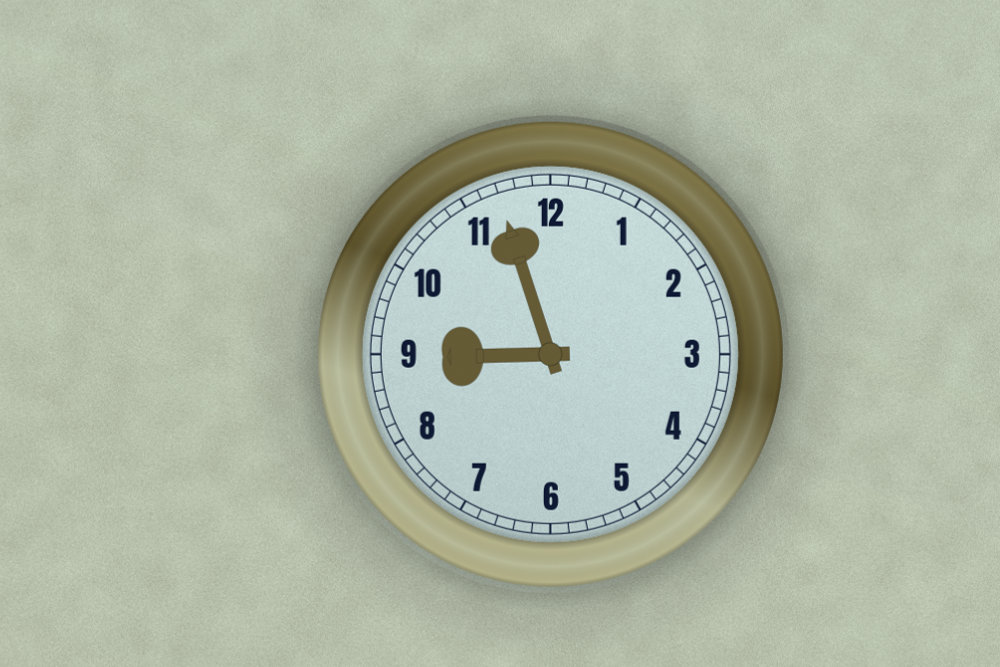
8:57
